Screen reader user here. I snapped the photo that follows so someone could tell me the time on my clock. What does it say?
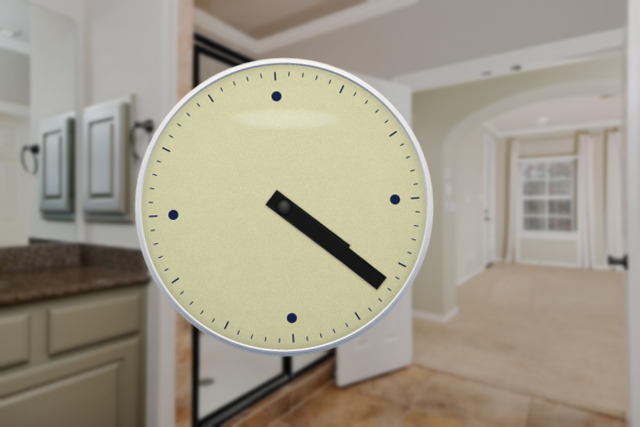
4:22
